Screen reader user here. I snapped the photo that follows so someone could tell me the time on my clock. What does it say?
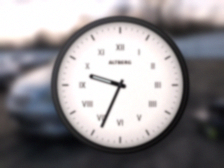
9:34
